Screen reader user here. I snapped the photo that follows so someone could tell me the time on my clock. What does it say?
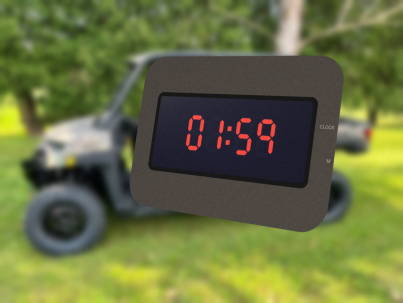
1:59
